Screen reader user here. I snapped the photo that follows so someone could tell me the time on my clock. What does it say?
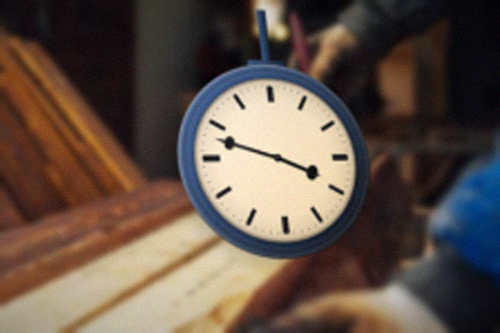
3:48
